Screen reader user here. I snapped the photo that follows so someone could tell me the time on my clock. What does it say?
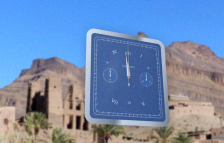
11:59
